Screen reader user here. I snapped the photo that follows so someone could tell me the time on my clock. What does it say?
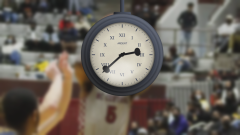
2:38
